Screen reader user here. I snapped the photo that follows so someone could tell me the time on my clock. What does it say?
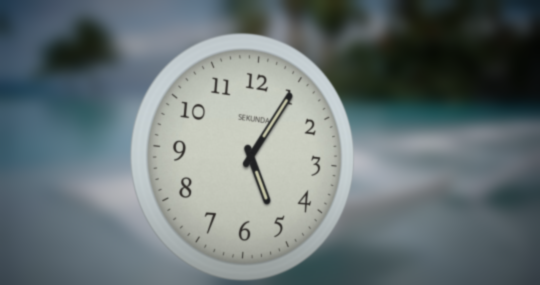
5:05
